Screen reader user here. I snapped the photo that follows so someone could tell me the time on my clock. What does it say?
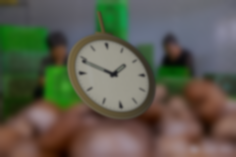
1:49
